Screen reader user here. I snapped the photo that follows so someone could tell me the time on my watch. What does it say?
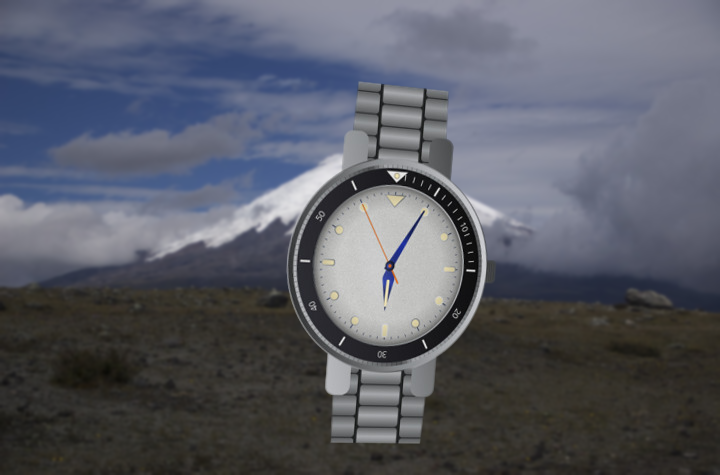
6:04:55
